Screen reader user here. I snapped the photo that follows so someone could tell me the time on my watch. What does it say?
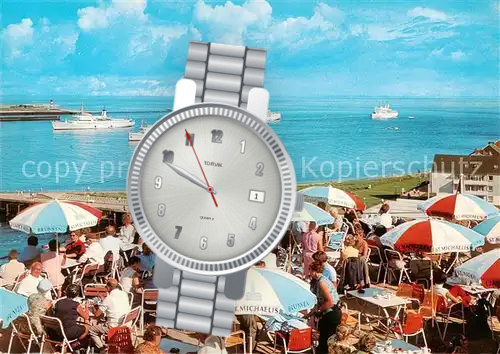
9:48:55
